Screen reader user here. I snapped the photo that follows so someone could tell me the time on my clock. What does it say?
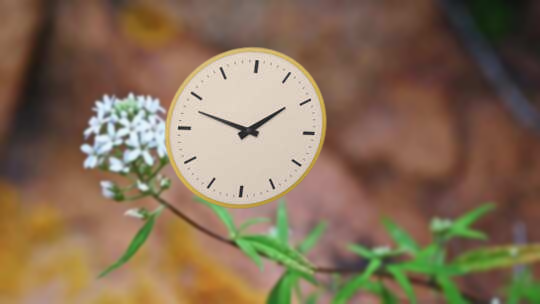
1:48
